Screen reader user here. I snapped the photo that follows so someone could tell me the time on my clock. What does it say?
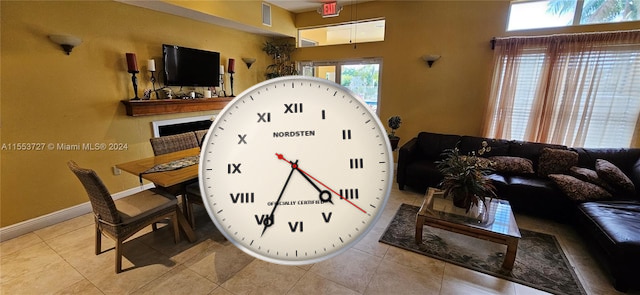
4:34:21
